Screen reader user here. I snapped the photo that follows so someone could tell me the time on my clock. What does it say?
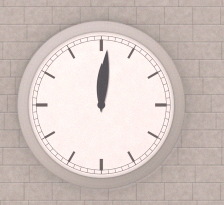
12:01
